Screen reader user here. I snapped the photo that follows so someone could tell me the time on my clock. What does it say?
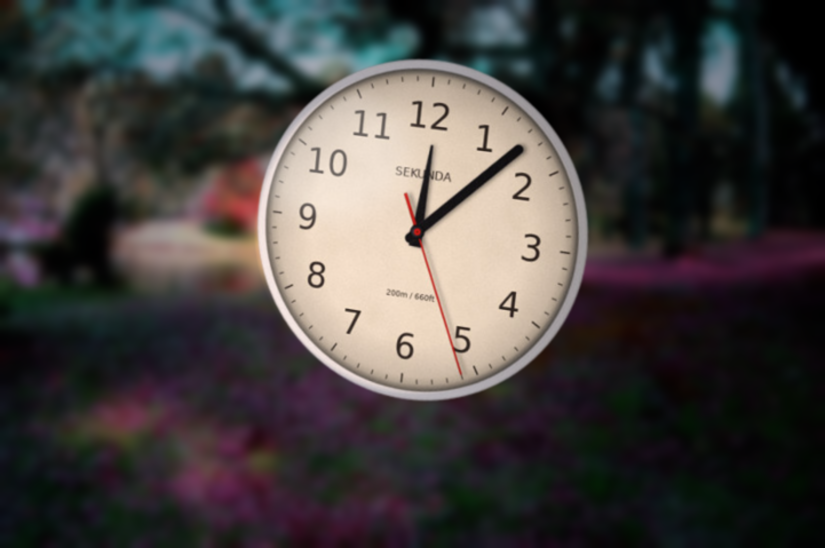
12:07:26
